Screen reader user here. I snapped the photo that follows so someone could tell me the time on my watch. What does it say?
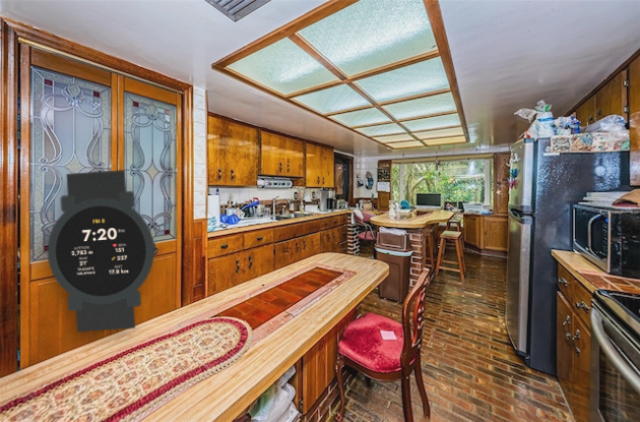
7:20
